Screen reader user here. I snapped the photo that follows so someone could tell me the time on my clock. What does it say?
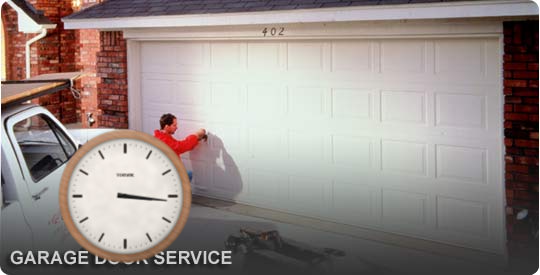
3:16
